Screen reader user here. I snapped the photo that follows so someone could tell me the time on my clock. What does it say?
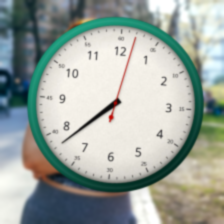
7:38:02
